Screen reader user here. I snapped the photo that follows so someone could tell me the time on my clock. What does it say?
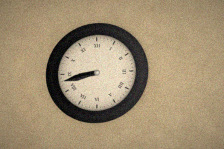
8:43
